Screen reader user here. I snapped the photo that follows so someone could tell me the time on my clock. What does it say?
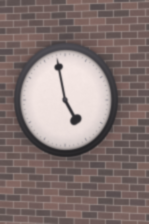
4:58
